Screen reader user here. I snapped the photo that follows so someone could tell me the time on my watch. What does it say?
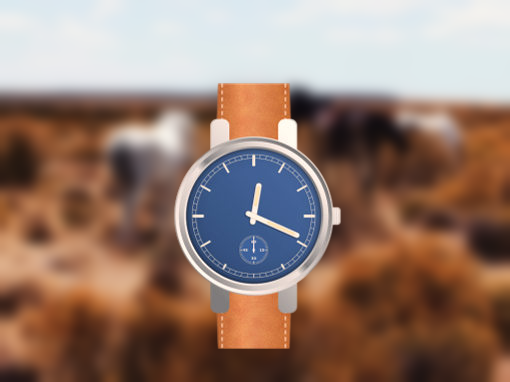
12:19
